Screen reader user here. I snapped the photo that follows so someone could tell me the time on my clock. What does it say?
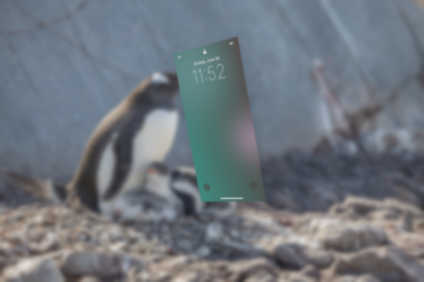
11:52
